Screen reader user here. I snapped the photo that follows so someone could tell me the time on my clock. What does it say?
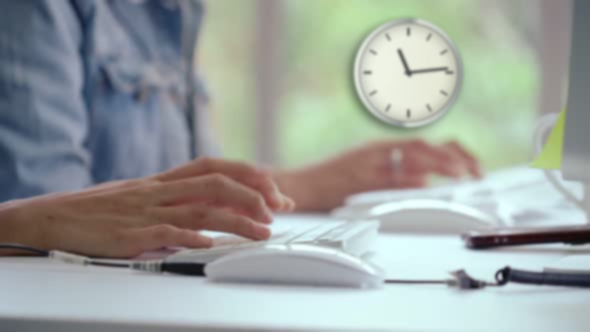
11:14
